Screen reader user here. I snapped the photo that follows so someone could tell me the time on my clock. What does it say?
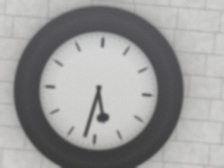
5:32
